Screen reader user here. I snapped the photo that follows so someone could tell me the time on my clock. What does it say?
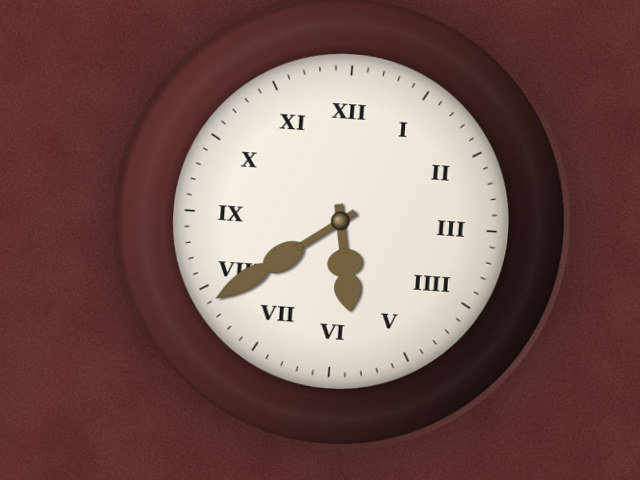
5:39
